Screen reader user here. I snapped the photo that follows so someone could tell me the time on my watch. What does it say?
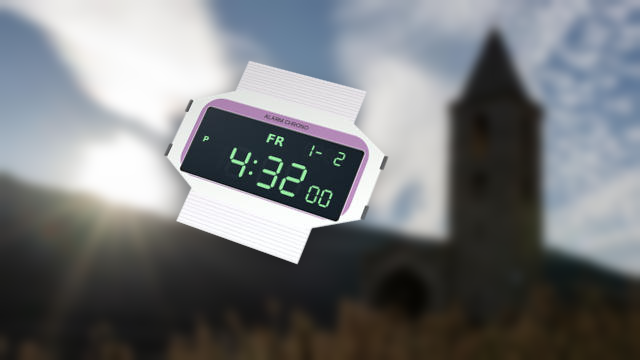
4:32:00
